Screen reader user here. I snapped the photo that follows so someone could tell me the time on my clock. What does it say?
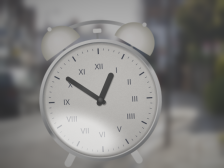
12:51
